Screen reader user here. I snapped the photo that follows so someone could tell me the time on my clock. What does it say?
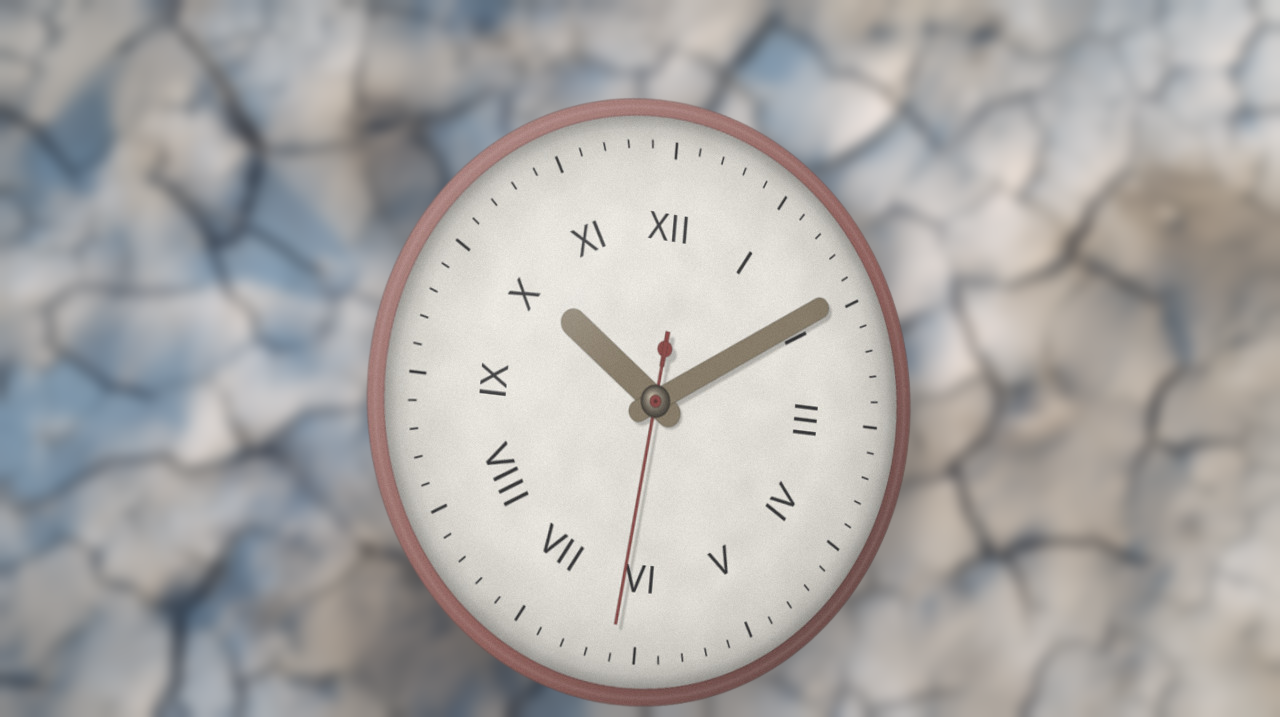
10:09:31
